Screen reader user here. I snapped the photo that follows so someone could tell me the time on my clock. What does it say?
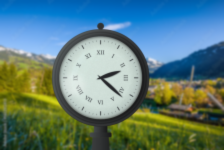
2:22
